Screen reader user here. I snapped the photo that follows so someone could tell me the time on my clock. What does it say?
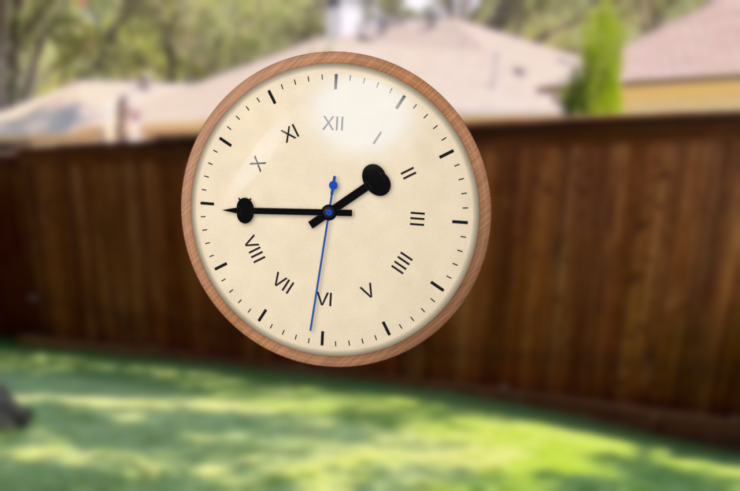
1:44:31
